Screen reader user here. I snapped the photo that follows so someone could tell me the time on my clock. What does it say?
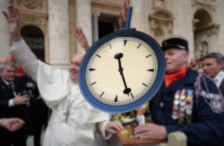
11:26
